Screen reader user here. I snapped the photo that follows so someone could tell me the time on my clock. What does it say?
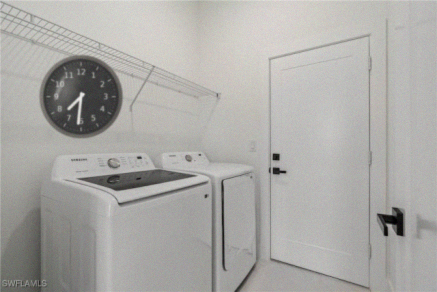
7:31
